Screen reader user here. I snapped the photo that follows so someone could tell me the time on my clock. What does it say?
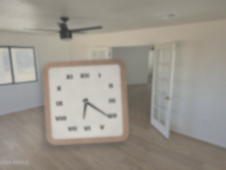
6:21
